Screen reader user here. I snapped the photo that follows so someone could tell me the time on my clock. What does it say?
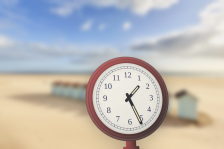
1:26
